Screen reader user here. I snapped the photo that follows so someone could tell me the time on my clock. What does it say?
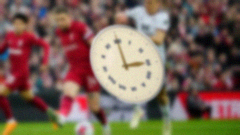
3:00
